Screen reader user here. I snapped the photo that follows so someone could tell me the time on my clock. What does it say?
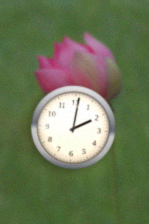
2:01
